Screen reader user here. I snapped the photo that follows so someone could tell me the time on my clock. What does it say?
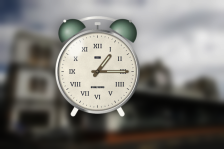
1:15
